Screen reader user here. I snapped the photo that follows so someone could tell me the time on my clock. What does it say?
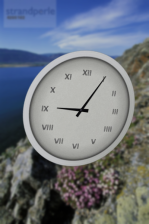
9:05
